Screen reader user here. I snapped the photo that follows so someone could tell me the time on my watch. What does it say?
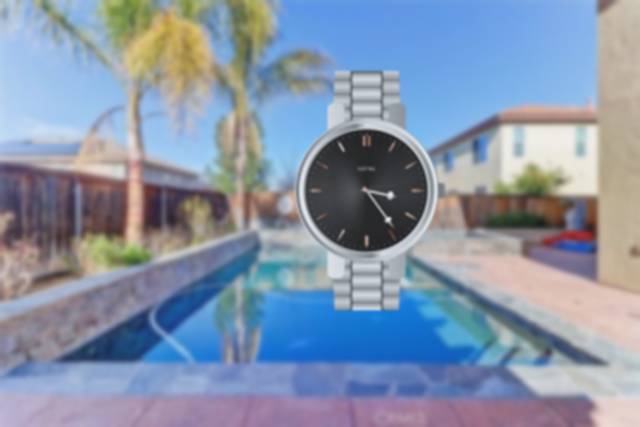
3:24
